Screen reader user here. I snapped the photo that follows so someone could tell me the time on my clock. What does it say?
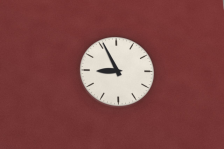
8:56
